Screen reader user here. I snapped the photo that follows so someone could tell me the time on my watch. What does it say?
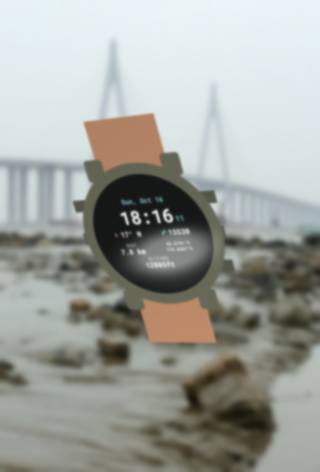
18:16
